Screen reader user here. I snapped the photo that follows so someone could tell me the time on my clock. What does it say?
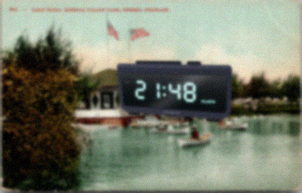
21:48
